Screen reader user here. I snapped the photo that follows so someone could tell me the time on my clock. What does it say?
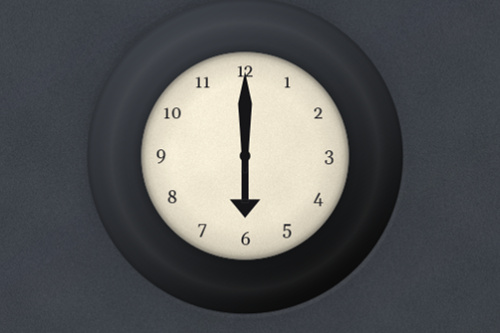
6:00
